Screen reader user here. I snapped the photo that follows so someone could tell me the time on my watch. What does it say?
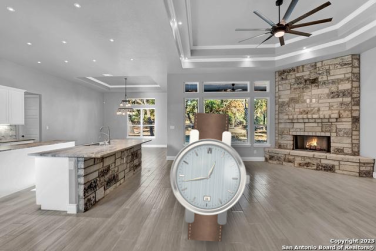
12:43
